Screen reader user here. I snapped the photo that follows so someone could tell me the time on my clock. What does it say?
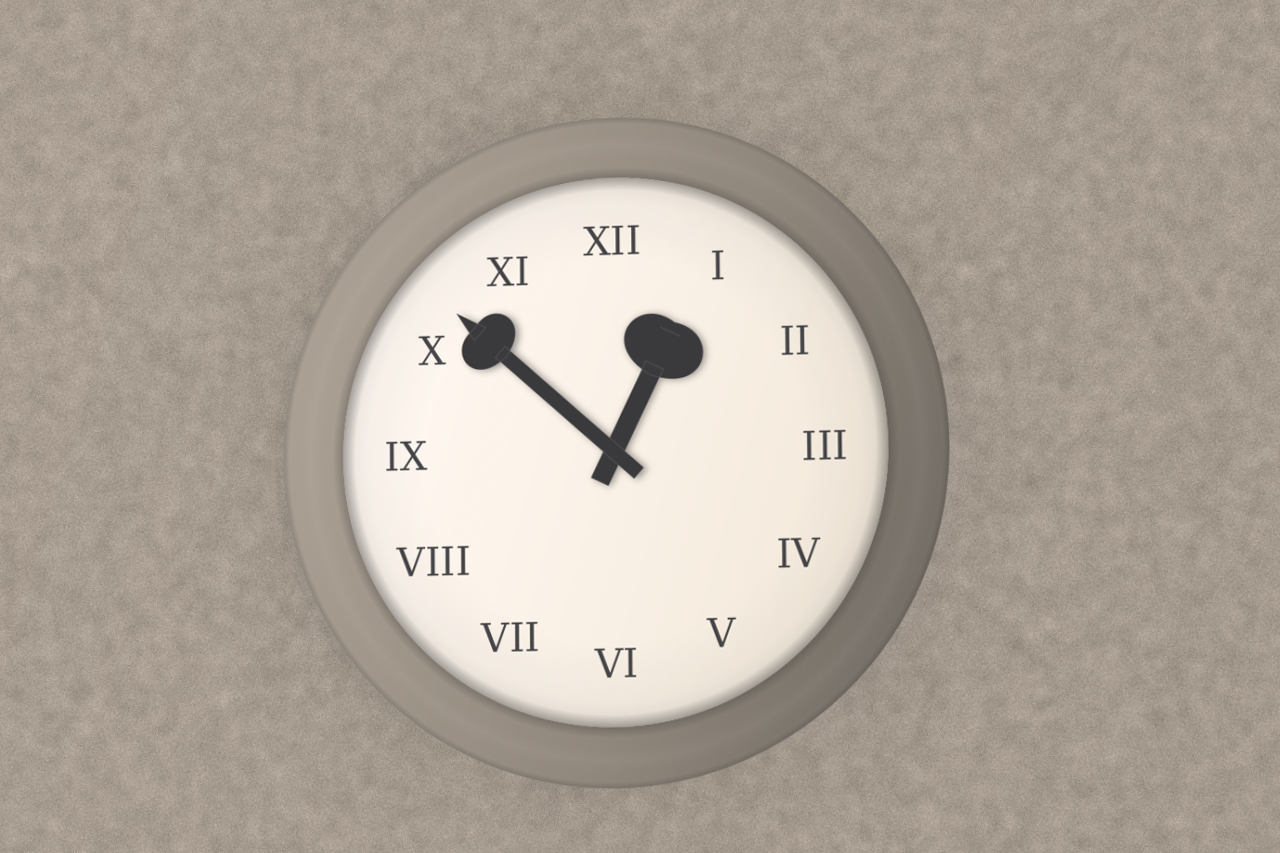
12:52
